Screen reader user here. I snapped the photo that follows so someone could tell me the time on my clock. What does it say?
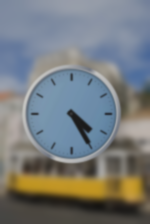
4:25
